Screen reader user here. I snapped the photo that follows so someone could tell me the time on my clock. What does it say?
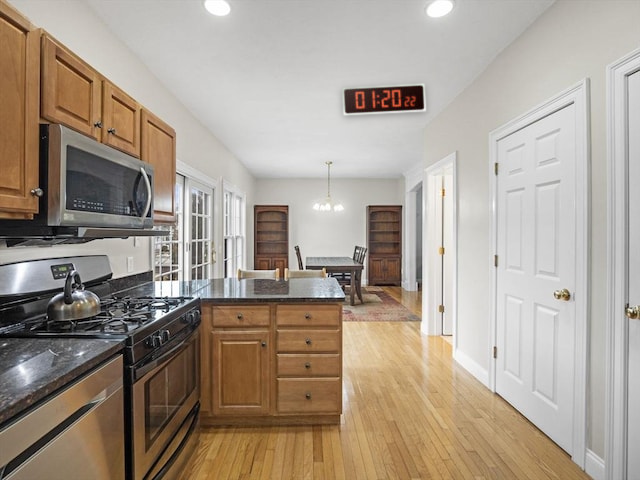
1:20
